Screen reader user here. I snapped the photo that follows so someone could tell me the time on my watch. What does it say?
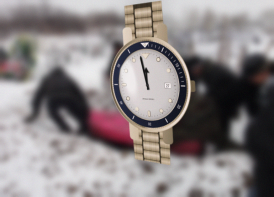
11:58
